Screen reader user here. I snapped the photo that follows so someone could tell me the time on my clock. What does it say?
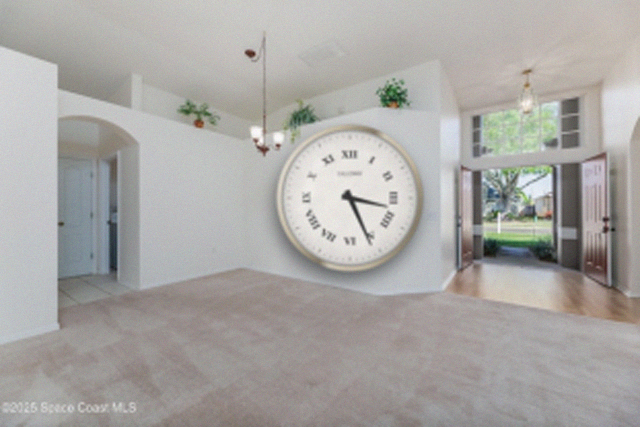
3:26
